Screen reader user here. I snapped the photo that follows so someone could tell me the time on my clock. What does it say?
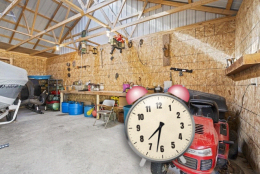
7:32
